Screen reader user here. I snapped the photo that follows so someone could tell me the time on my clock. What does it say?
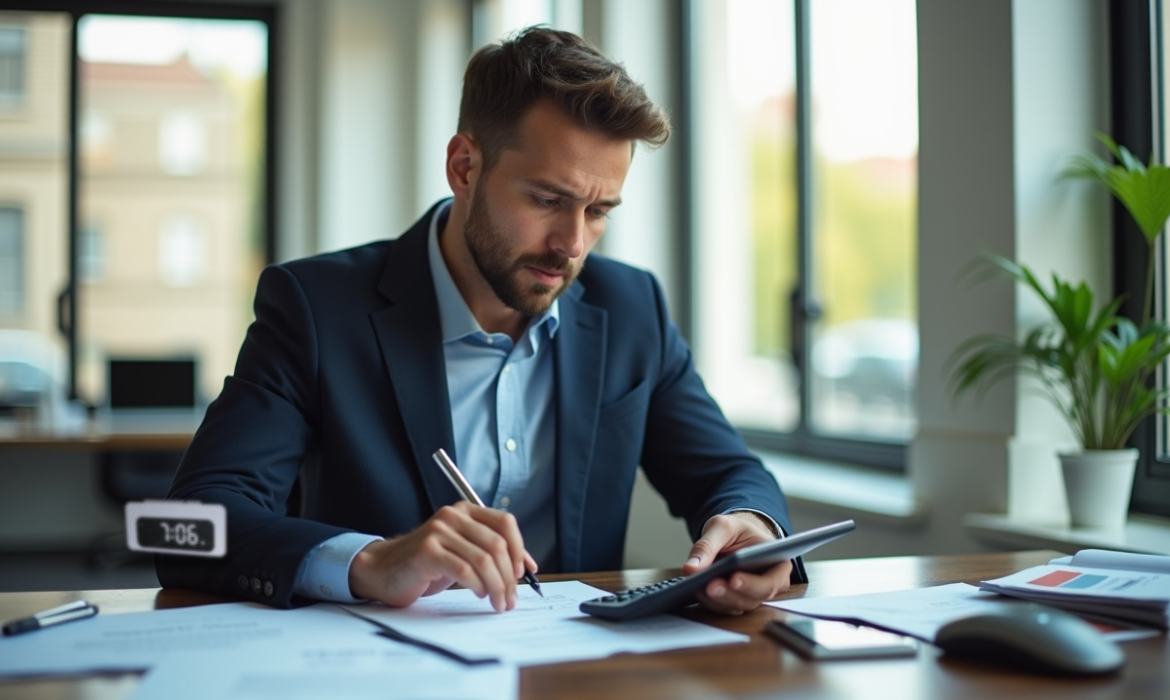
7:06
